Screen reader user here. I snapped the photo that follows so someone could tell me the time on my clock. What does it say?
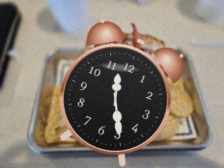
11:25
